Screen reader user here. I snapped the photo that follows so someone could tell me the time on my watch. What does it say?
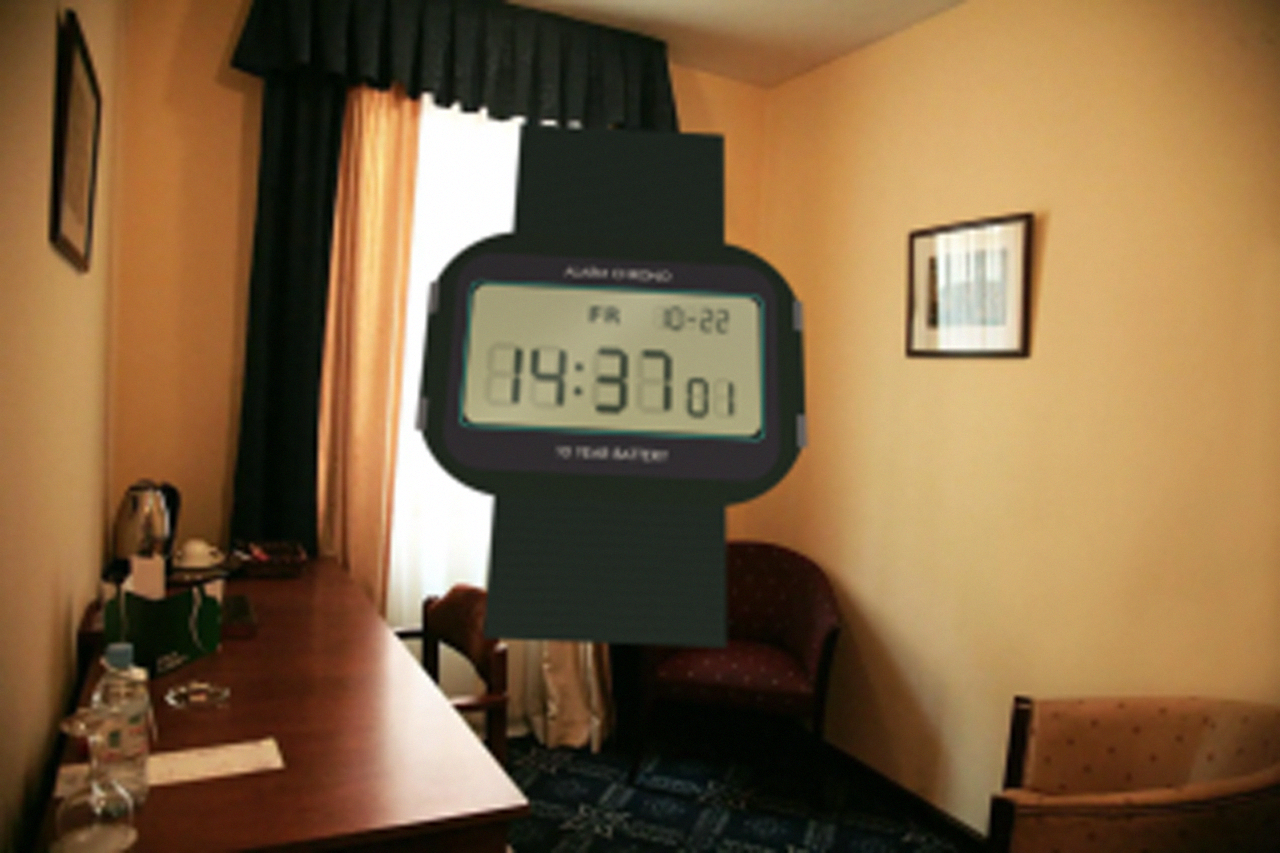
14:37:01
